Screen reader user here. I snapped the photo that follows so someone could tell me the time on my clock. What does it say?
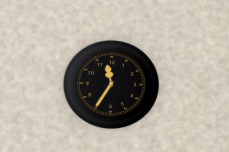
11:35
